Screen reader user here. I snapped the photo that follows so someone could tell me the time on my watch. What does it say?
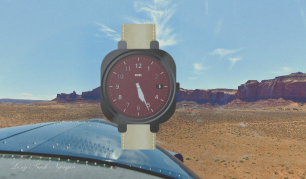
5:26
